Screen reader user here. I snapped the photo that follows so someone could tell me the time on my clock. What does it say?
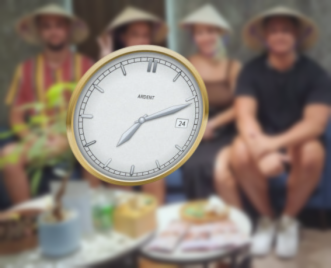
7:11
